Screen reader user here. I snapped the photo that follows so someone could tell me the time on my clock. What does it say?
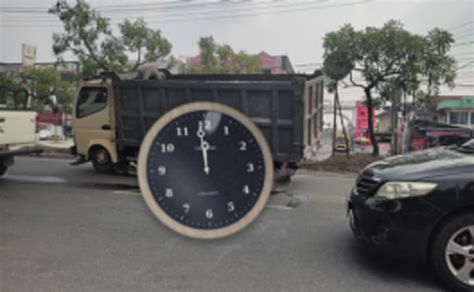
11:59
